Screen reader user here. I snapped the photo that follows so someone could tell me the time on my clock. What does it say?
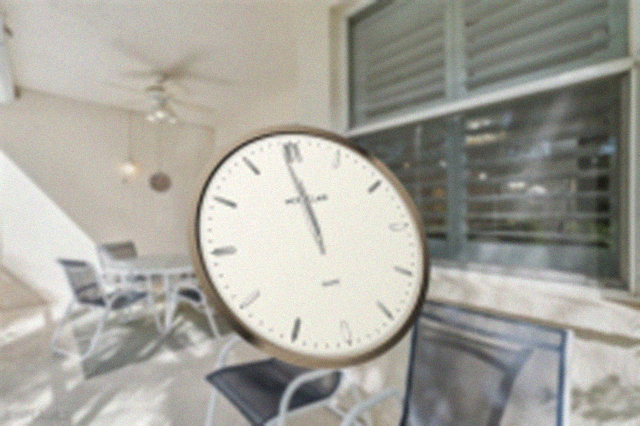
11:59
